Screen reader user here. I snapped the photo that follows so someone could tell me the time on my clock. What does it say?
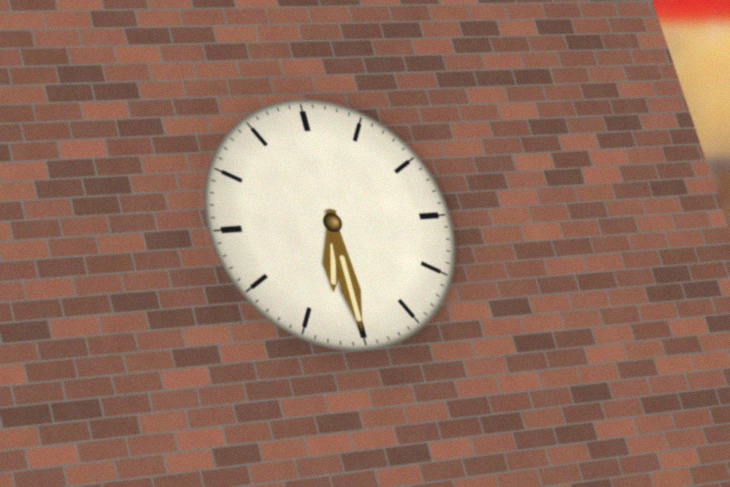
6:30
